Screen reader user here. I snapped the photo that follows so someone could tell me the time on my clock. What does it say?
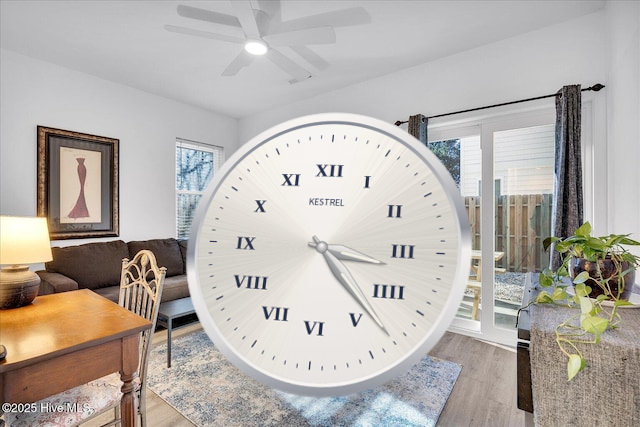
3:23
